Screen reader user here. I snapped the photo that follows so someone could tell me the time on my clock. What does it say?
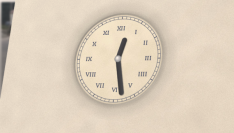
12:28
